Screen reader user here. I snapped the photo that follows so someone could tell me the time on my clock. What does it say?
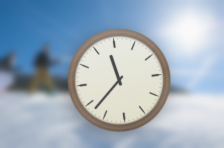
11:38
